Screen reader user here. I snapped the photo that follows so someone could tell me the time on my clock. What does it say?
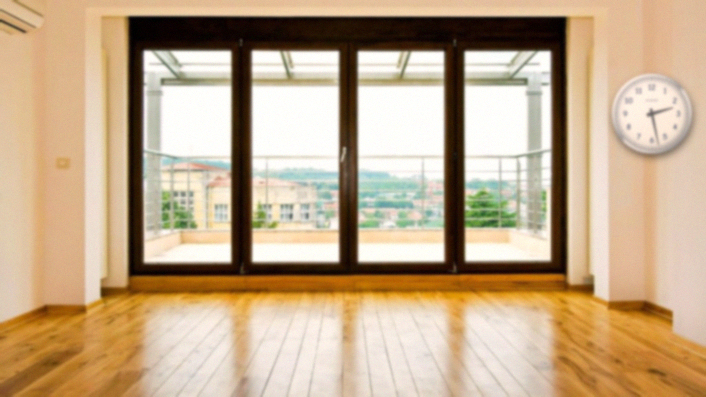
2:28
